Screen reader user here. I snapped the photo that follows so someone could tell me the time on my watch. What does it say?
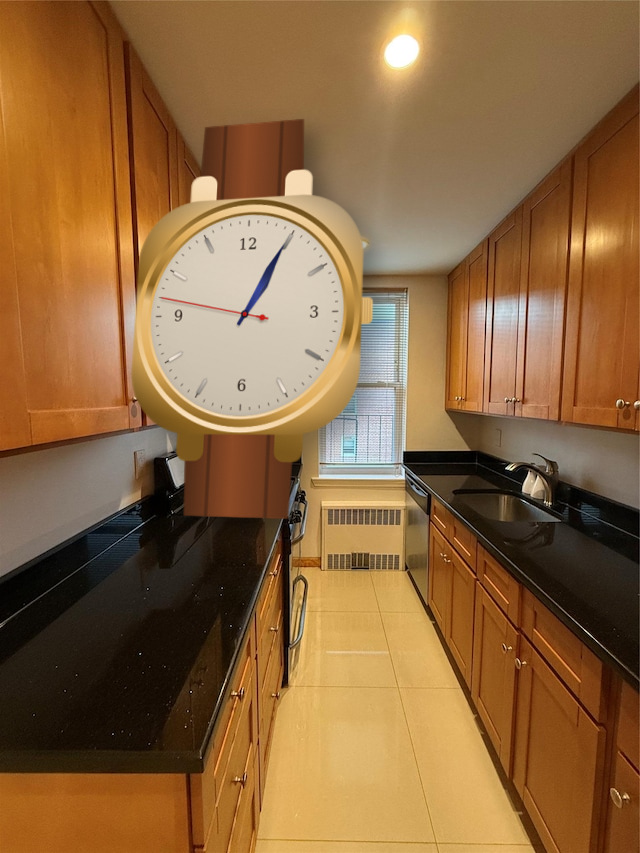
1:04:47
